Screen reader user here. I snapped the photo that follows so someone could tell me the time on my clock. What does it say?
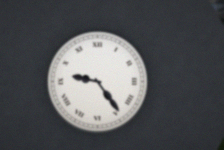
9:24
